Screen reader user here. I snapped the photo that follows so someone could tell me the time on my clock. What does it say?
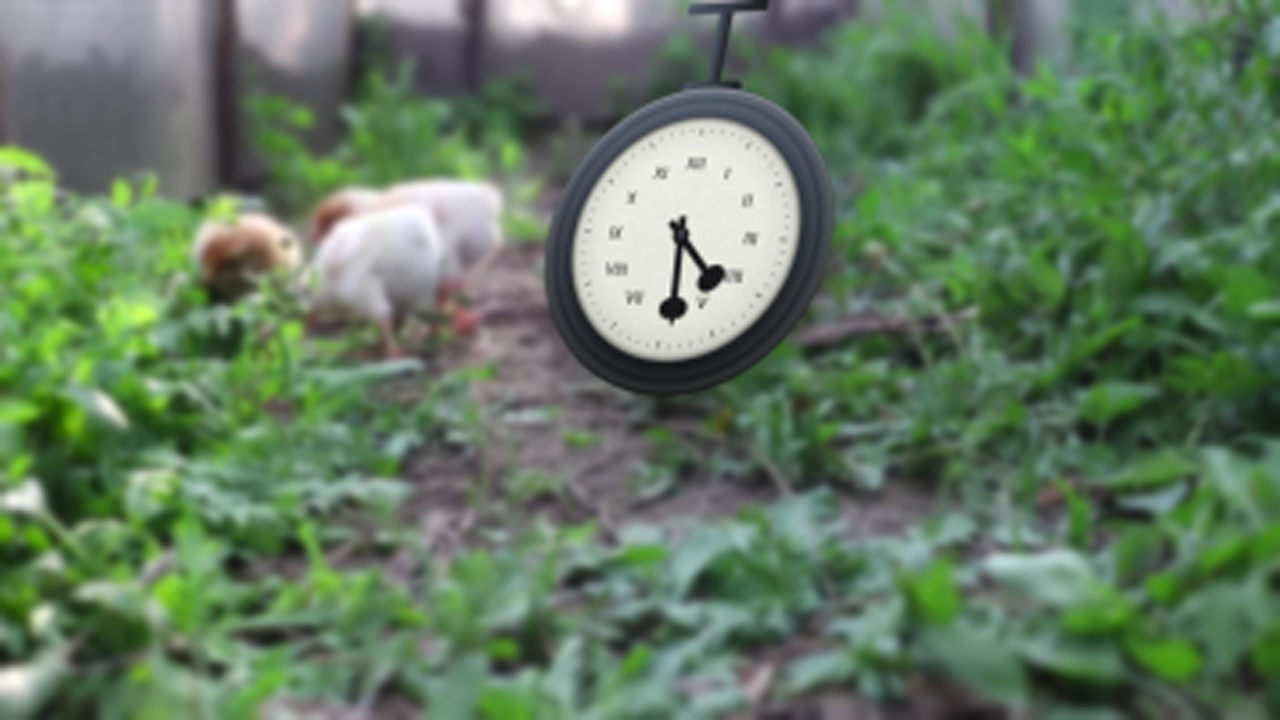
4:29
